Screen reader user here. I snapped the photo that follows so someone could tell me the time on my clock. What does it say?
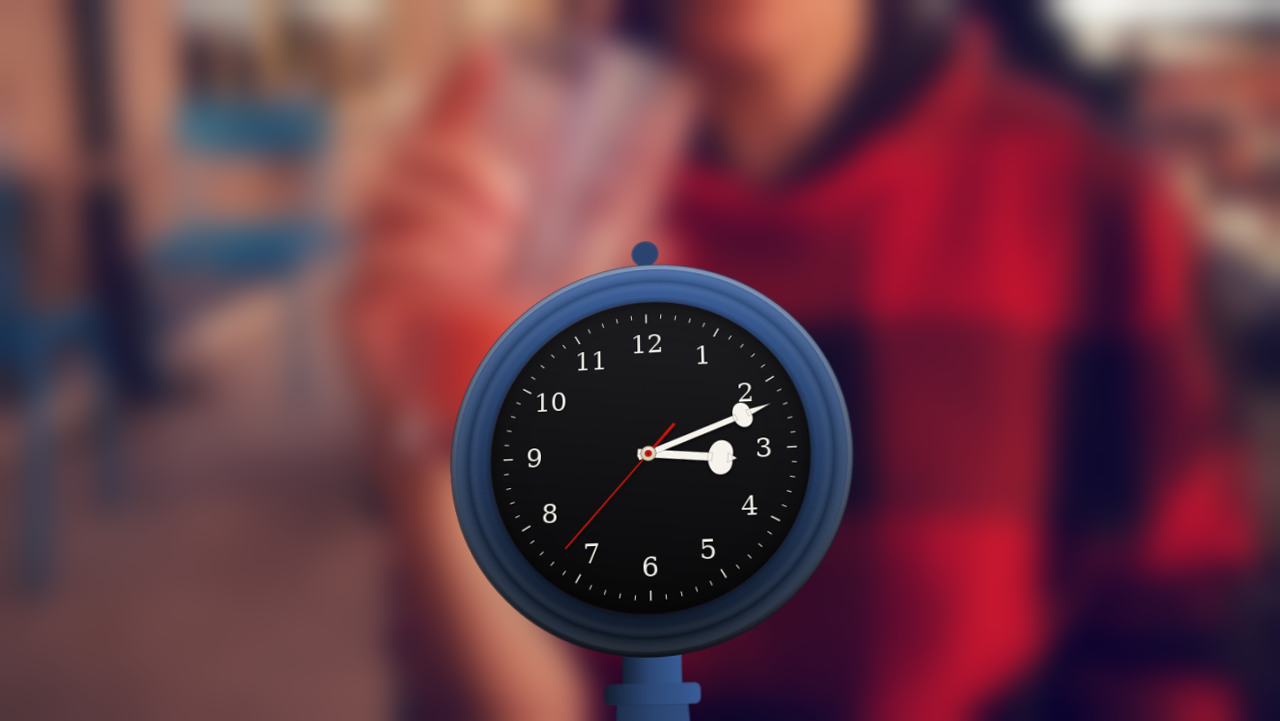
3:11:37
